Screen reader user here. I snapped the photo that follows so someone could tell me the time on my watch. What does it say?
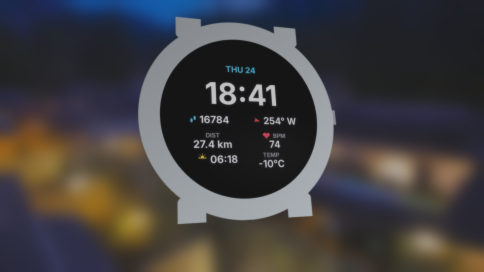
18:41
